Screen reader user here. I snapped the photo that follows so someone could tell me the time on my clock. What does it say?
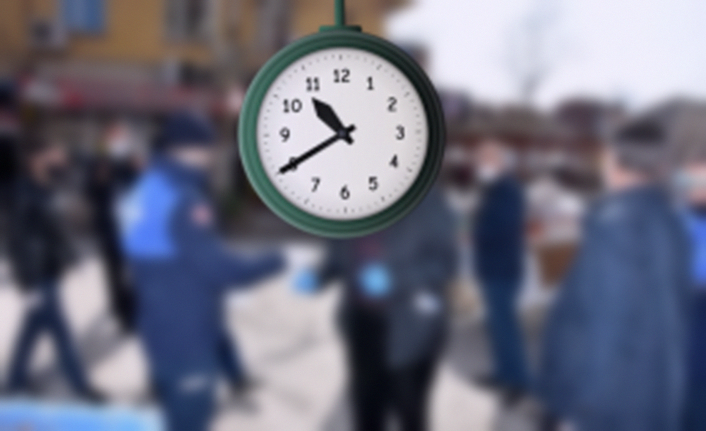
10:40
